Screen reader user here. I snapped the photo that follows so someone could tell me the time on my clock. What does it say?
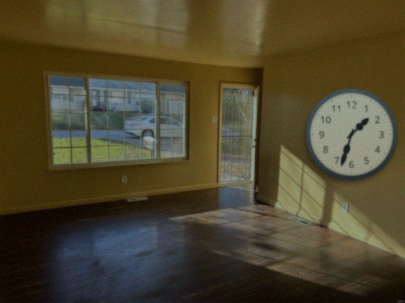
1:33
